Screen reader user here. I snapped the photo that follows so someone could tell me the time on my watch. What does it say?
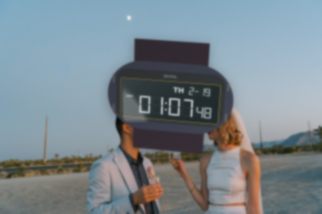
1:07:48
